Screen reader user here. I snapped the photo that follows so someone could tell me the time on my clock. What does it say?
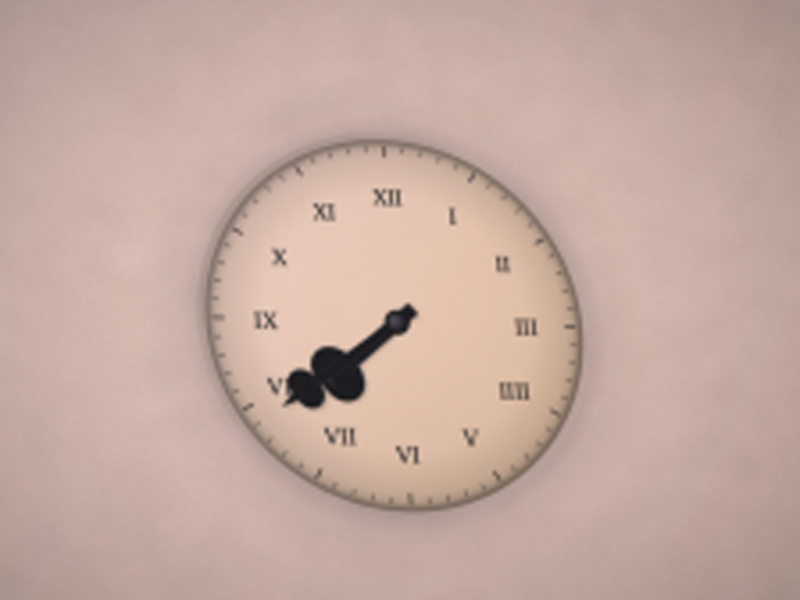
7:39
